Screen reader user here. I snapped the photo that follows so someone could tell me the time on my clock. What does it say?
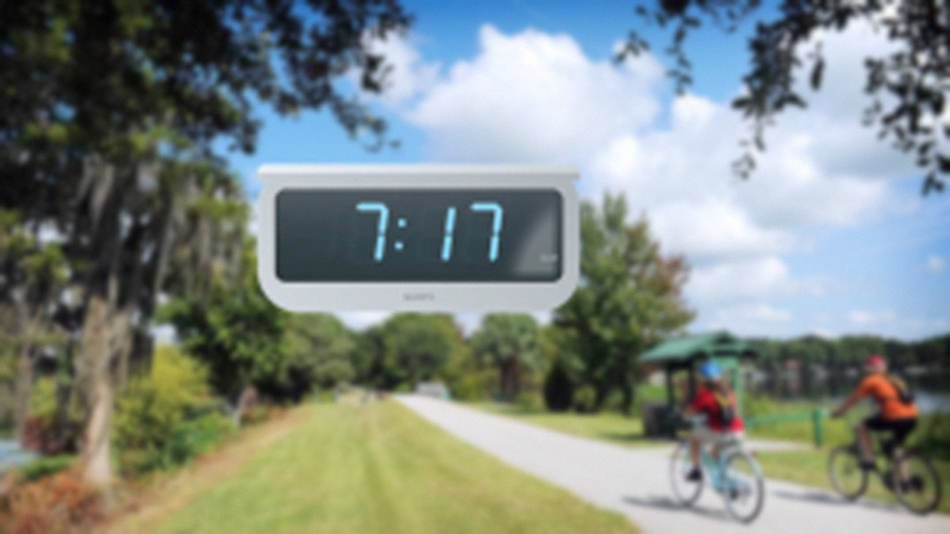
7:17
